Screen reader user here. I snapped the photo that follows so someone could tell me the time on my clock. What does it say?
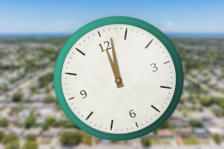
12:02
